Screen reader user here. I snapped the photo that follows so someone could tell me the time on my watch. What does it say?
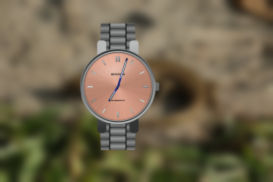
7:03
